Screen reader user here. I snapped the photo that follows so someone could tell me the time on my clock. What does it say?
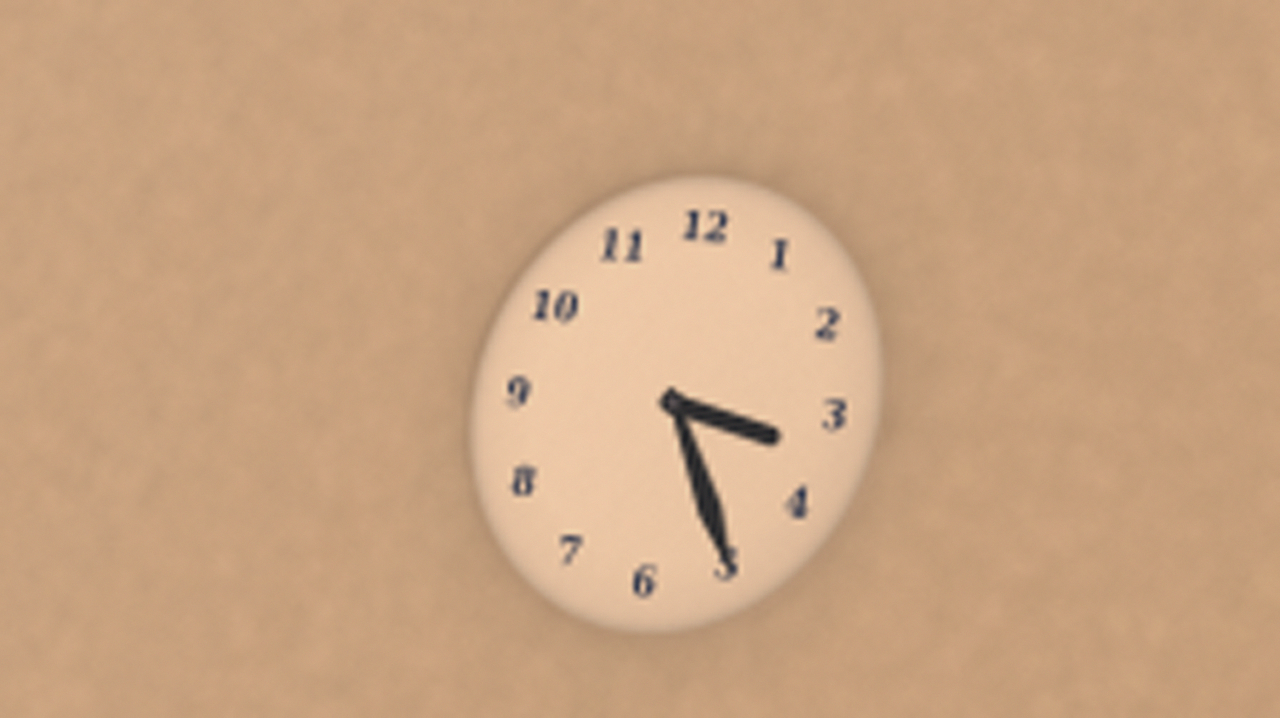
3:25
